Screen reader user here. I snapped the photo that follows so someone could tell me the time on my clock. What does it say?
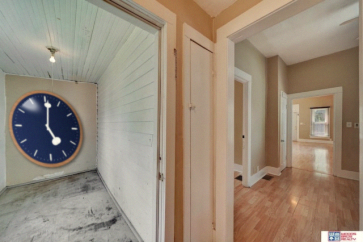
5:01
